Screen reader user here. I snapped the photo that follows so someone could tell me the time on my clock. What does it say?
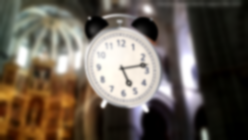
5:13
